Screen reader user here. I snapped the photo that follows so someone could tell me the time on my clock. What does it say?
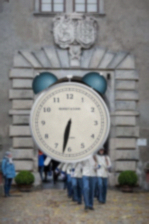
6:32
